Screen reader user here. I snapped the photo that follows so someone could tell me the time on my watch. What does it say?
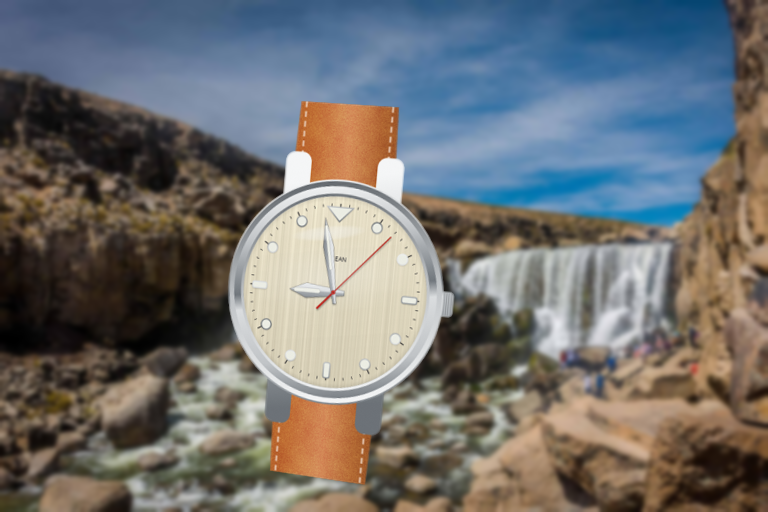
8:58:07
